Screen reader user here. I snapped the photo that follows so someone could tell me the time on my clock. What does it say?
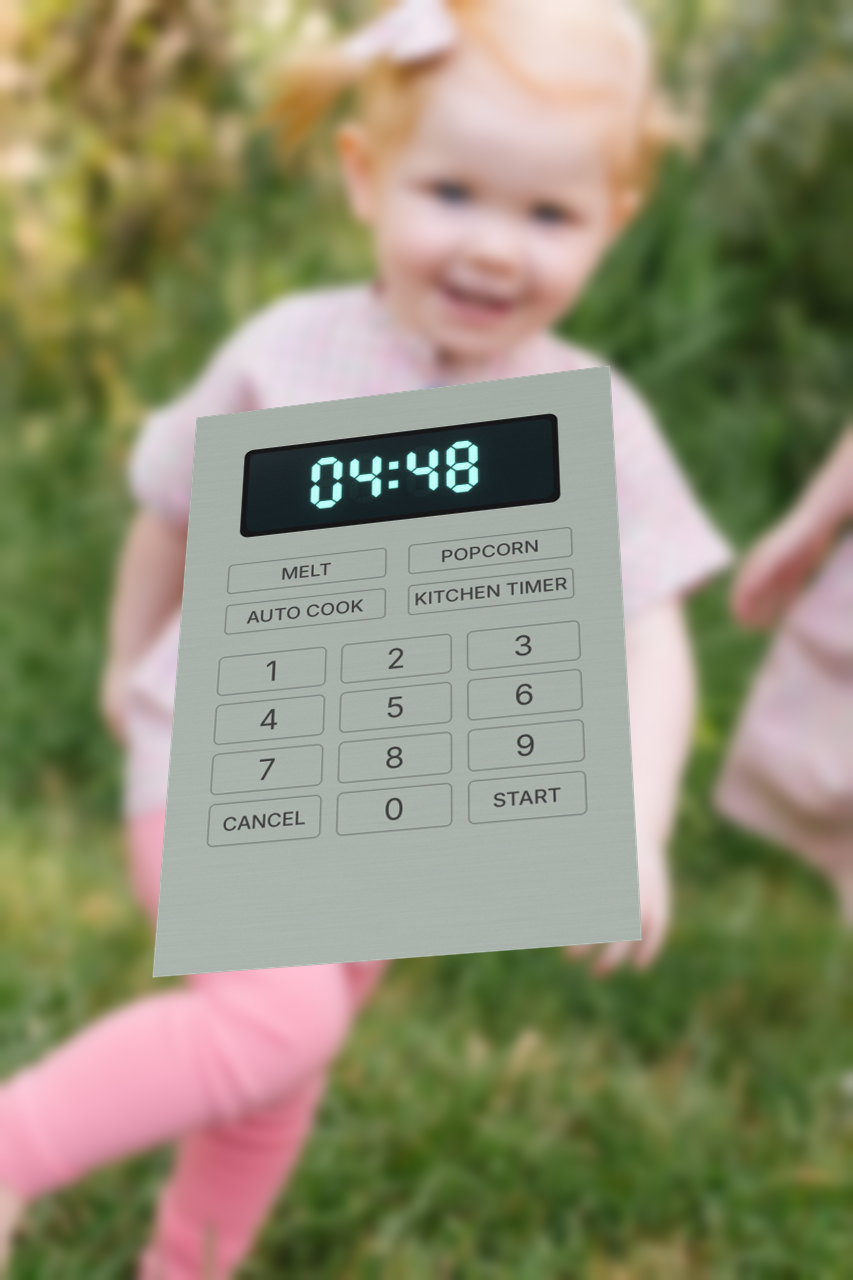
4:48
